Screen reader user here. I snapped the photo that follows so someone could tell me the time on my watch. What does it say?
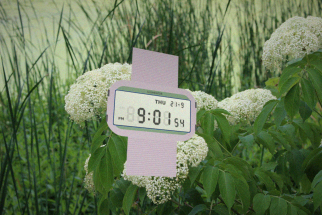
9:01:54
